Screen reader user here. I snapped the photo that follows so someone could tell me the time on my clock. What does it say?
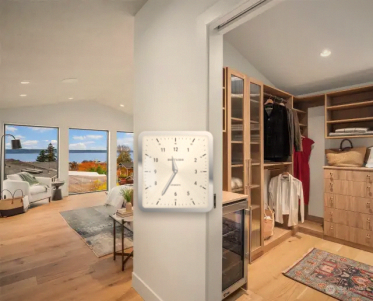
11:35
